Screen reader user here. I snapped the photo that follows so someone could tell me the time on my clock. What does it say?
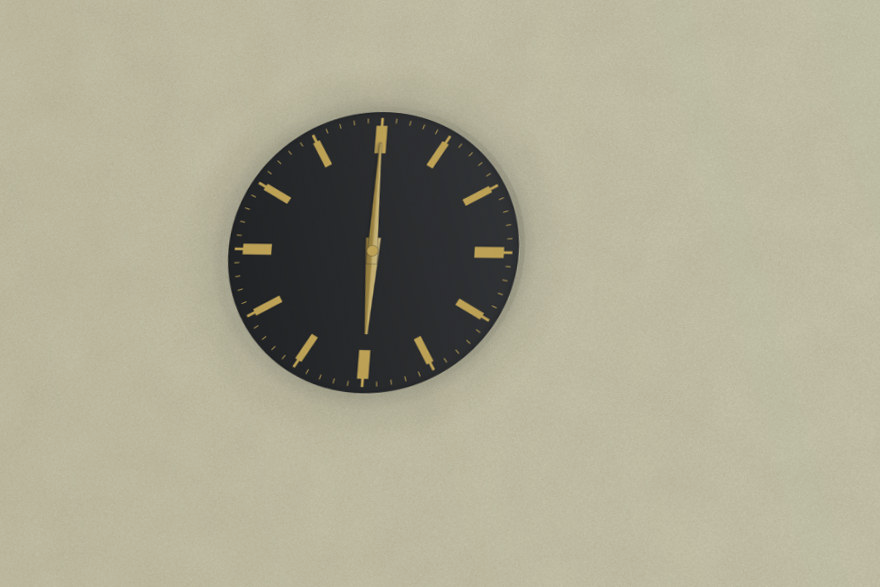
6:00
